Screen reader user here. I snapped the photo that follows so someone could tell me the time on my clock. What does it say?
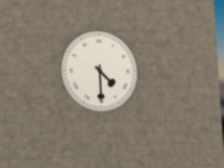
4:30
